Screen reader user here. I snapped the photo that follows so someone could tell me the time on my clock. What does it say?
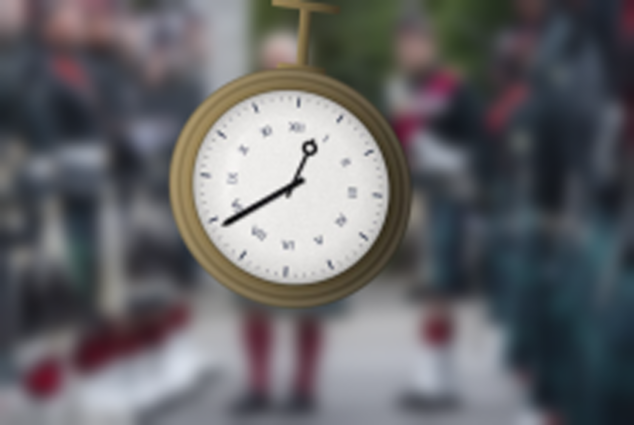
12:39
